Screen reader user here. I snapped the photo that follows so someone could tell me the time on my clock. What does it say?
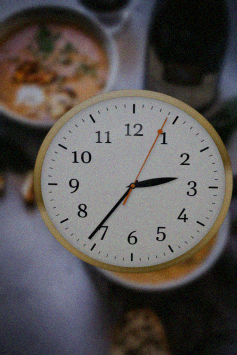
2:36:04
